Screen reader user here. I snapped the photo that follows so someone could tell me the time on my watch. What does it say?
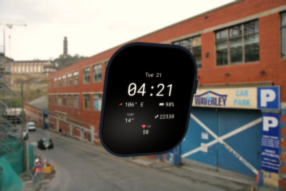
4:21
